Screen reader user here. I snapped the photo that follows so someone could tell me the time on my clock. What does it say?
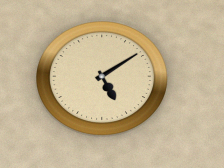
5:09
